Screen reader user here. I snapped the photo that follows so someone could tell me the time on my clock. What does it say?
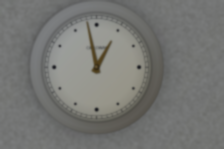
12:58
